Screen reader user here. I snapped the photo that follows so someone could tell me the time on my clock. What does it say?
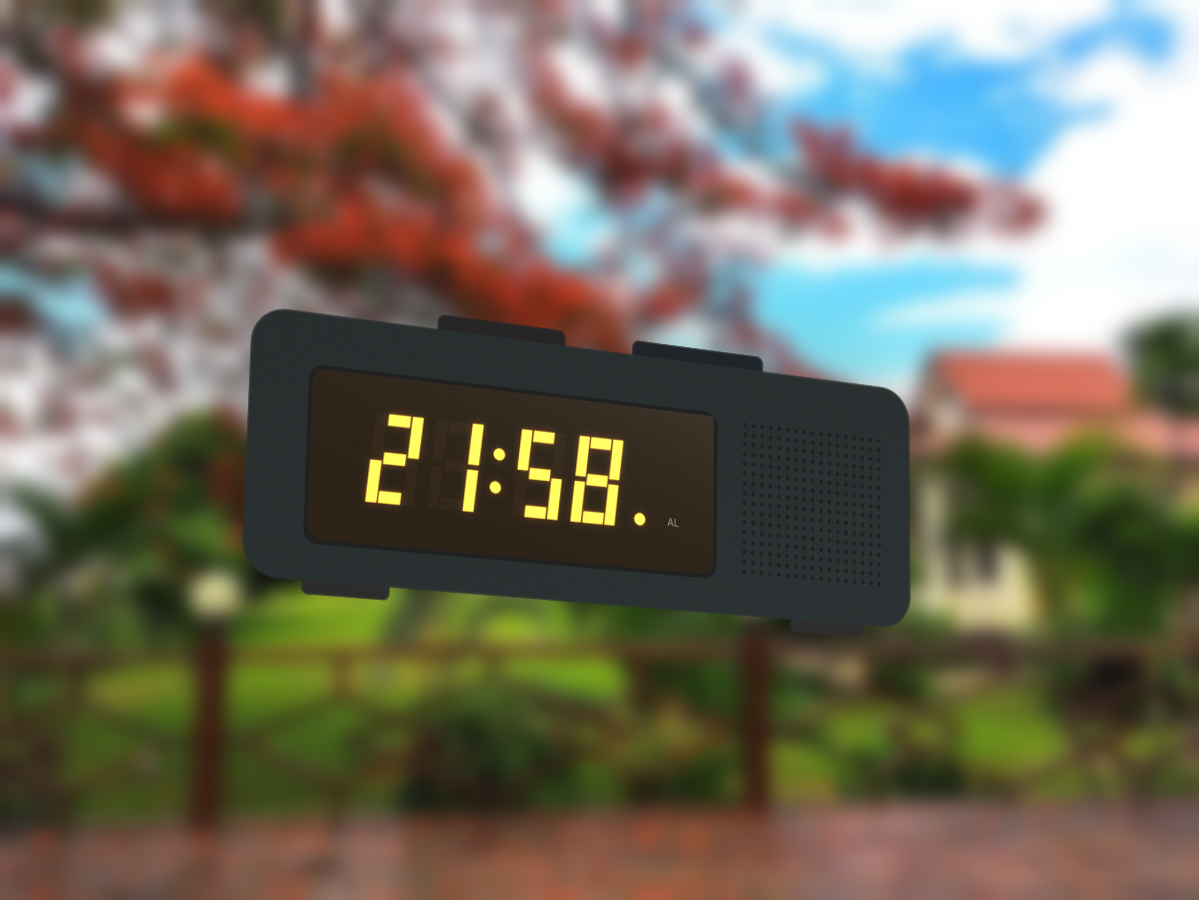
21:58
